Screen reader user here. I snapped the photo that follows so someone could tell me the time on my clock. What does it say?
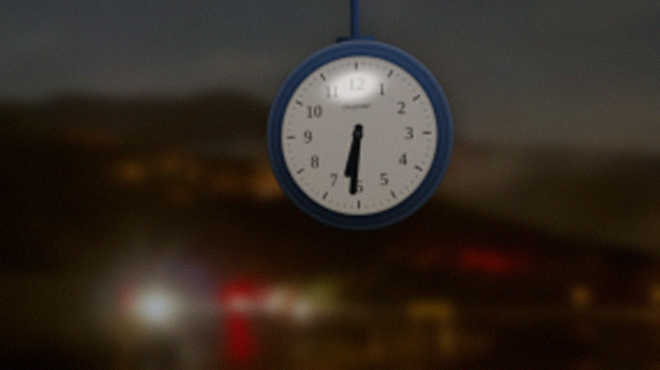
6:31
